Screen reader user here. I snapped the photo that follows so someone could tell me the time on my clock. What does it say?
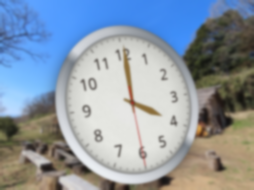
4:00:30
